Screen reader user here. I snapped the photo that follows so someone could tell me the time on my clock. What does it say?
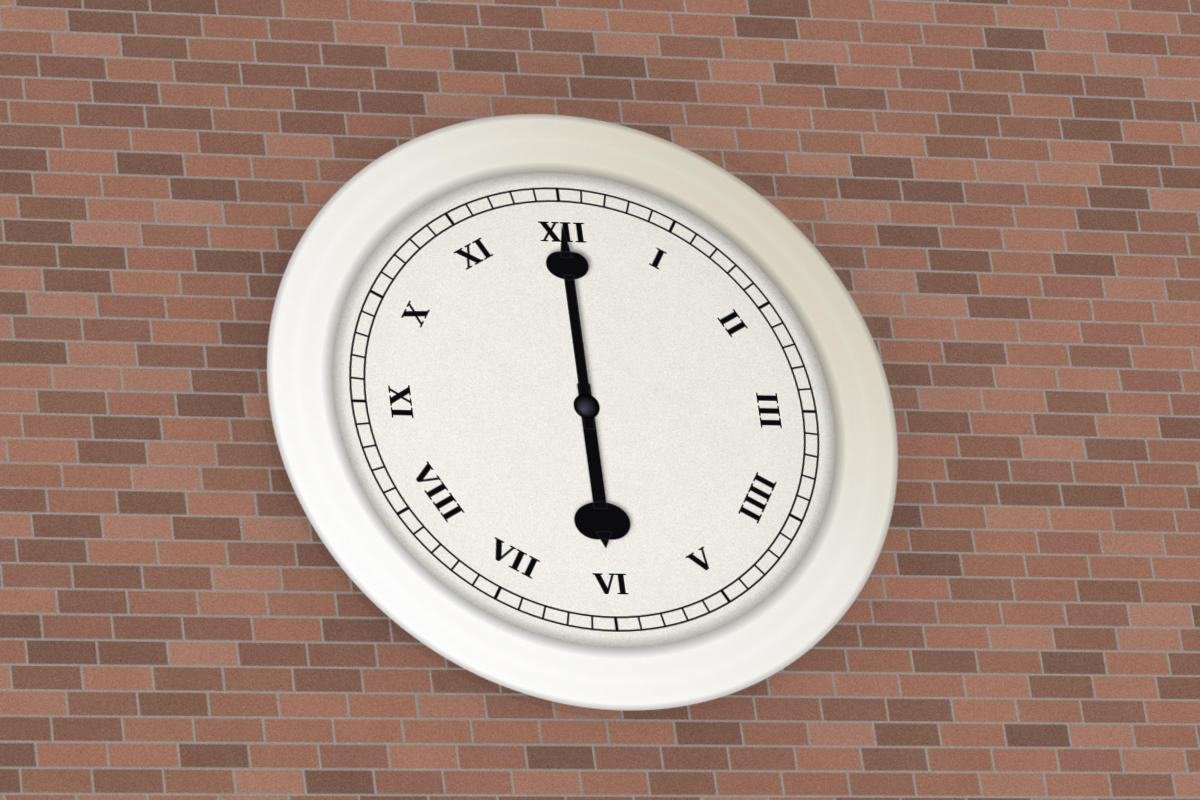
6:00
